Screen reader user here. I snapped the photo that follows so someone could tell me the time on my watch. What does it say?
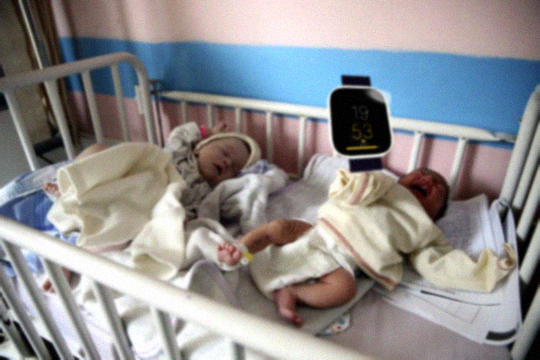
19:53
